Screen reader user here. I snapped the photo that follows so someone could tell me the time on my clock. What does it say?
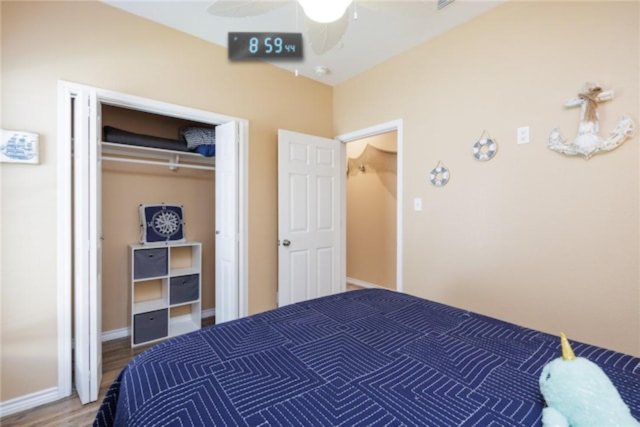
8:59
